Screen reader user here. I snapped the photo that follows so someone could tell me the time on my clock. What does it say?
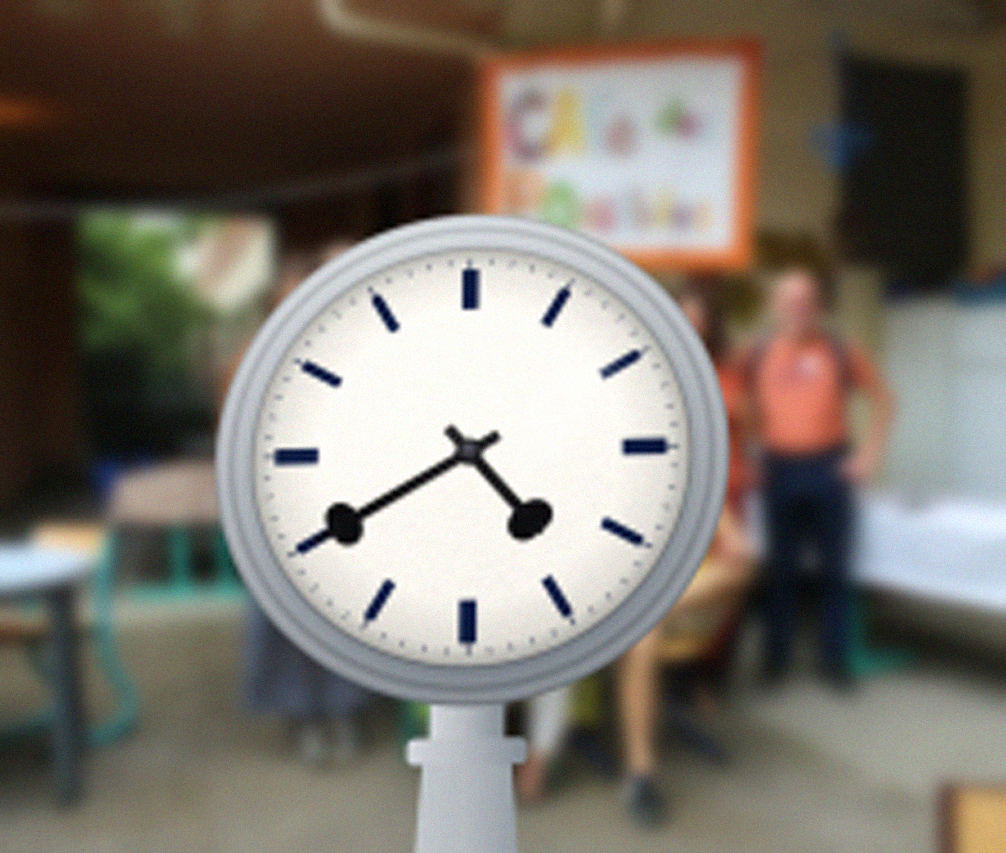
4:40
